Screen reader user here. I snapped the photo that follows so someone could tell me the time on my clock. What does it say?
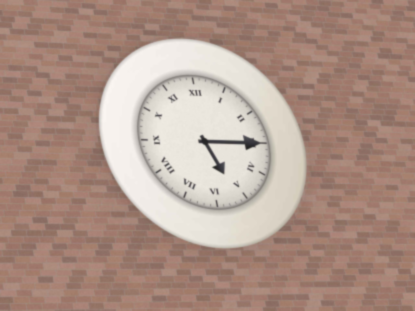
5:15
